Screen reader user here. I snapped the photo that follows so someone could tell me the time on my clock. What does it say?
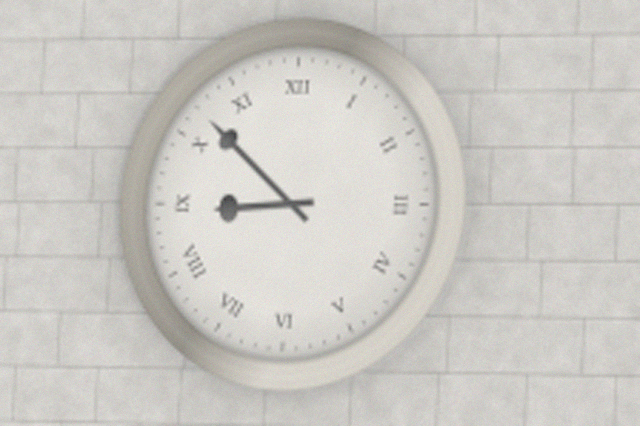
8:52
